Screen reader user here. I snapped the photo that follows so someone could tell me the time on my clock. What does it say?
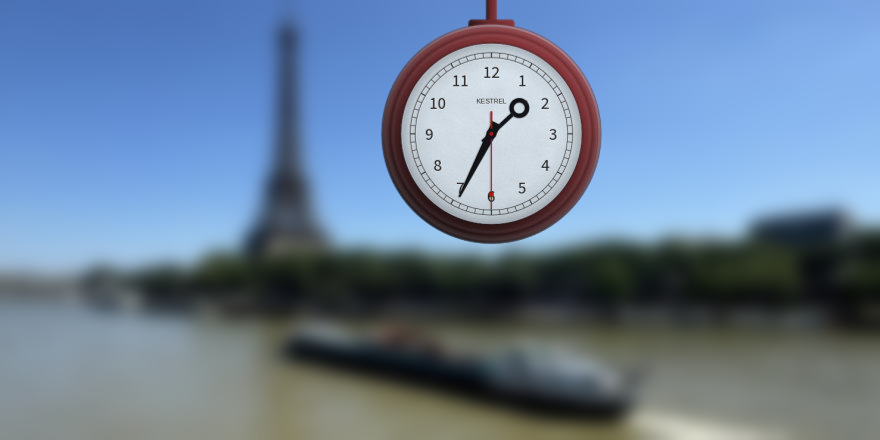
1:34:30
